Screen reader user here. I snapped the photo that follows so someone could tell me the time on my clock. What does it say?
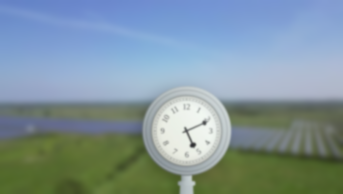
5:11
